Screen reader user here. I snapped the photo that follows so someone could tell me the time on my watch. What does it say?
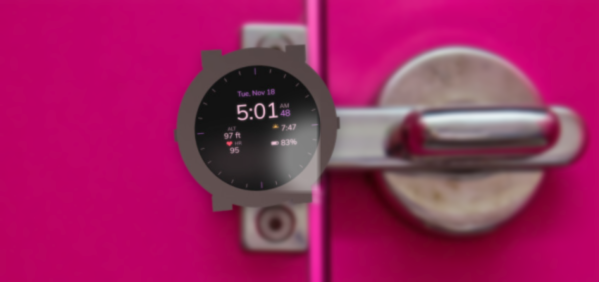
5:01
